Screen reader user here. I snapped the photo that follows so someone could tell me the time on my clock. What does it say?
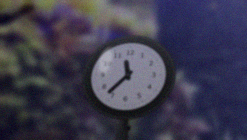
11:37
